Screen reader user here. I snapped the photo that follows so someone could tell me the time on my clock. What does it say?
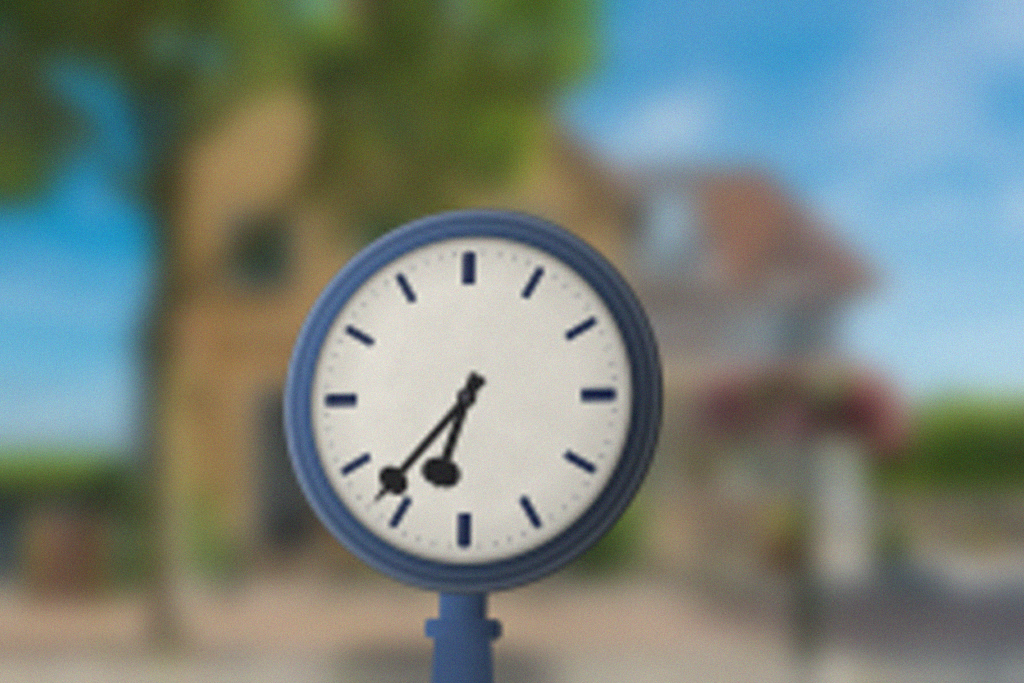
6:37
